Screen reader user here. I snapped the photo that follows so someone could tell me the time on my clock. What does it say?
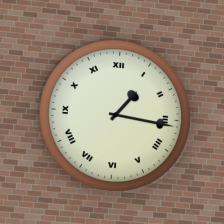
1:16
